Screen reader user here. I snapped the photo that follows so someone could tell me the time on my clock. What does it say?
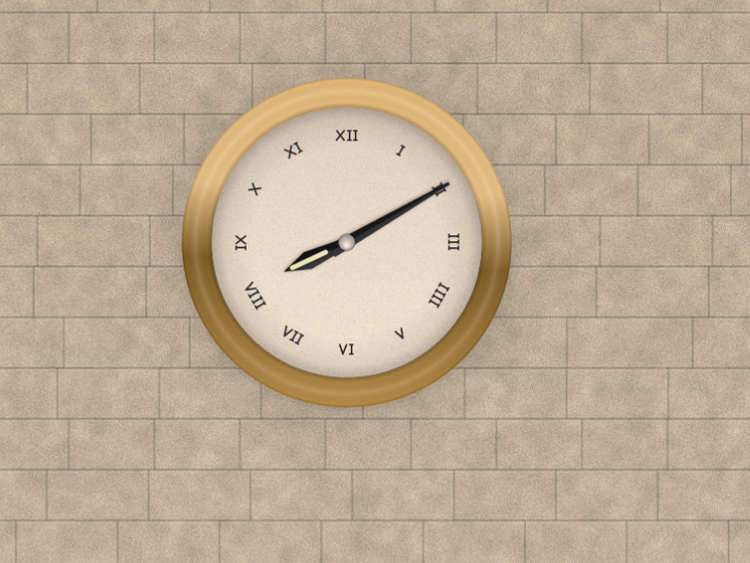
8:10
